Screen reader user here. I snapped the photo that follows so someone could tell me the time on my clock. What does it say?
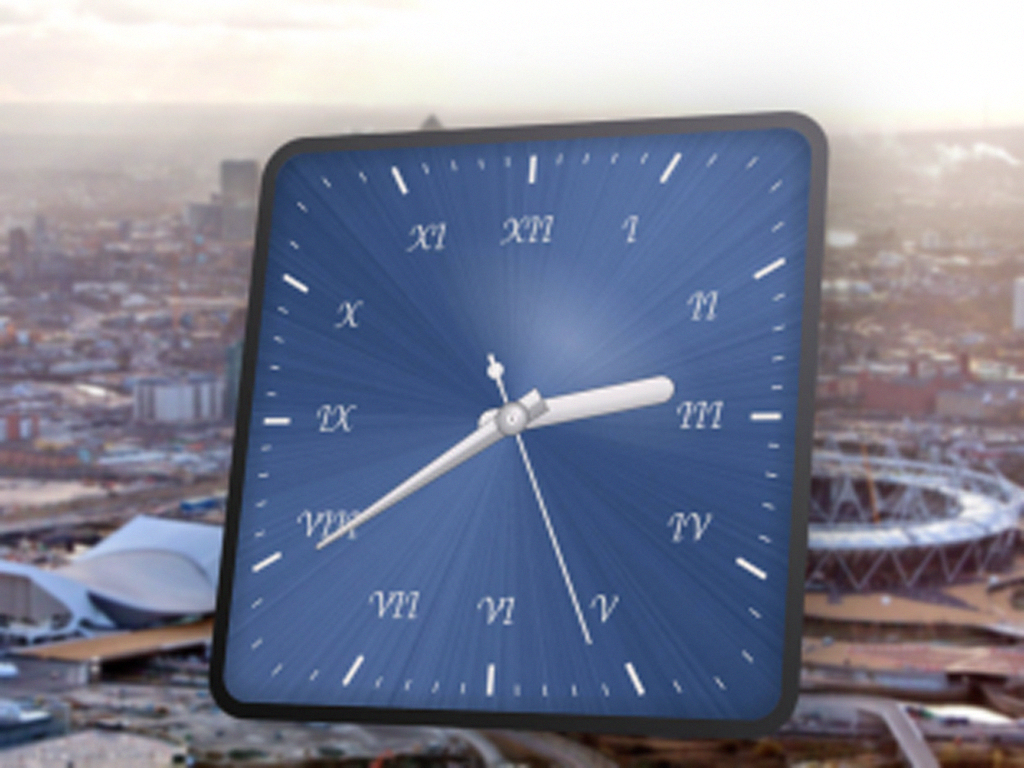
2:39:26
